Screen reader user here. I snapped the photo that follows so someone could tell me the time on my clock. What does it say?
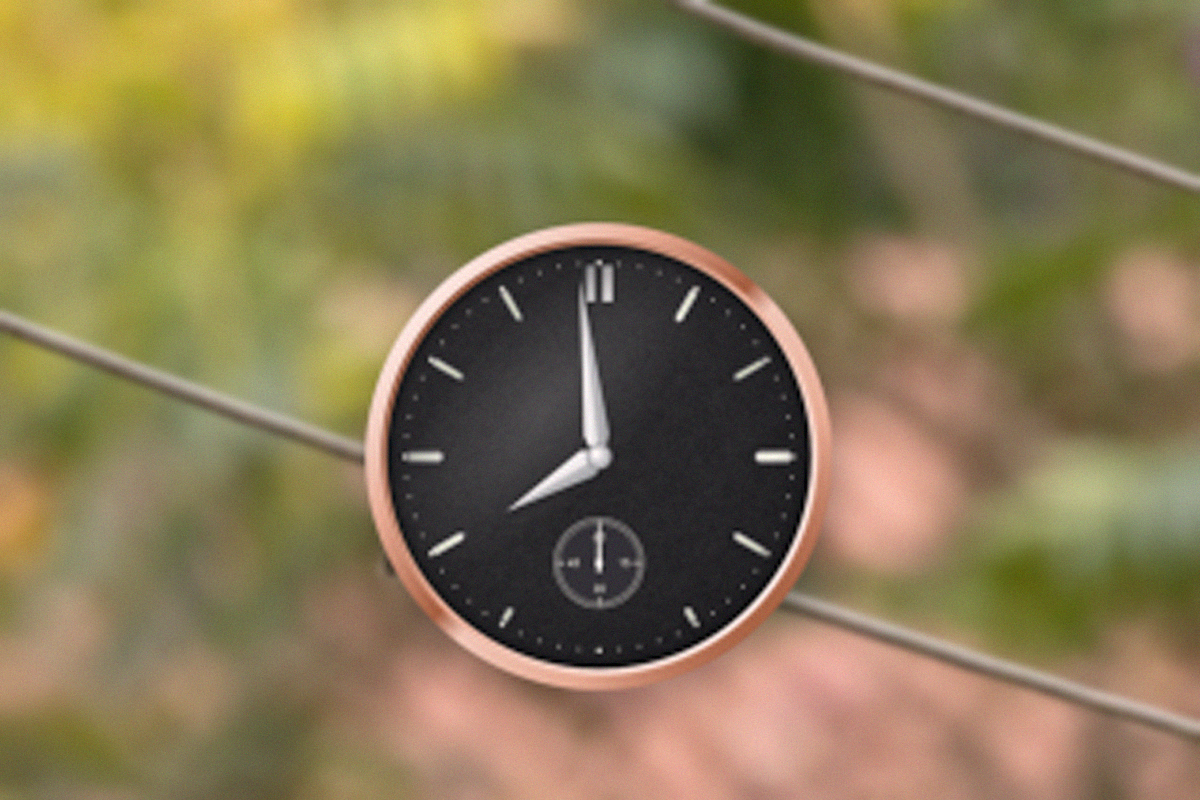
7:59
